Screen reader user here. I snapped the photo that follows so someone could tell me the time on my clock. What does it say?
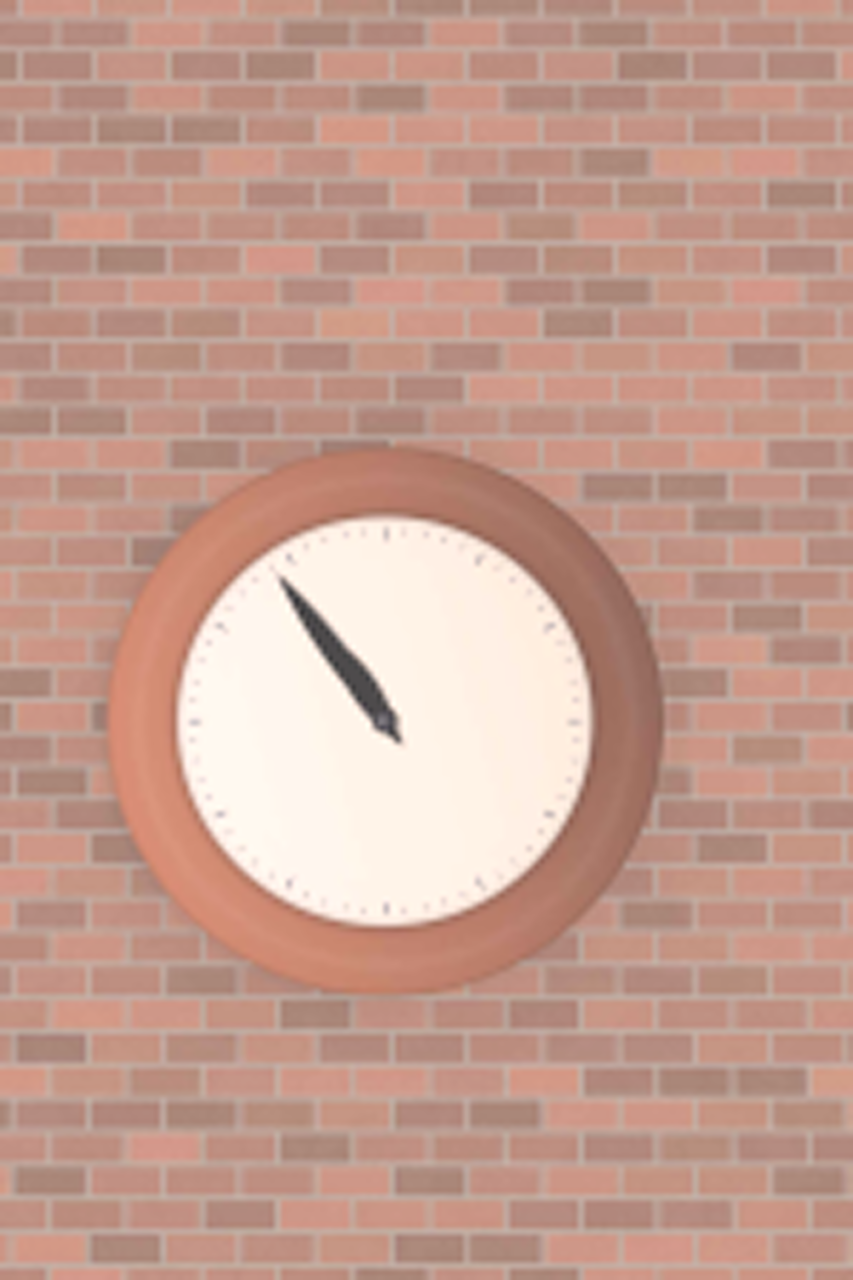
10:54
